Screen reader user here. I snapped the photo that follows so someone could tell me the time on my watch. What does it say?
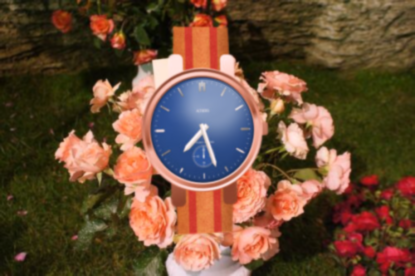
7:27
